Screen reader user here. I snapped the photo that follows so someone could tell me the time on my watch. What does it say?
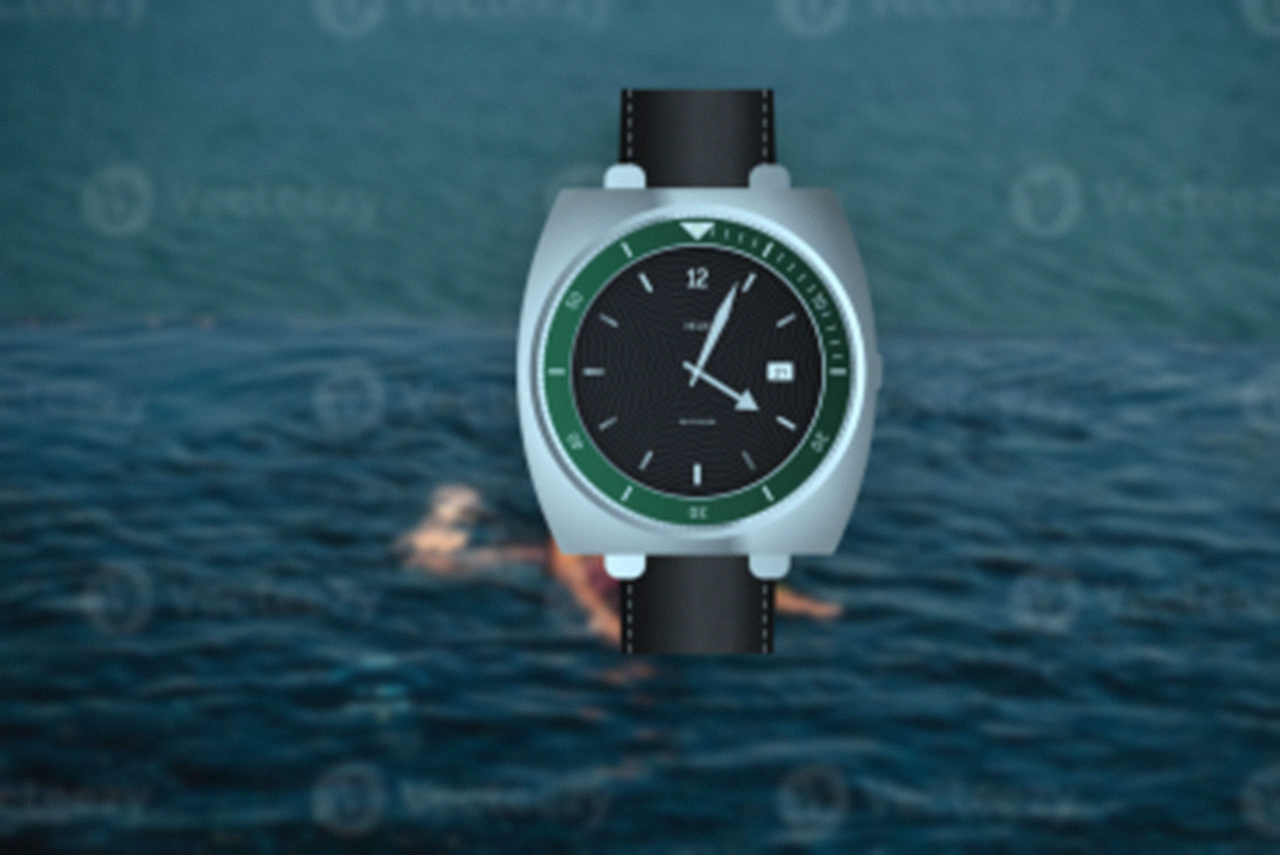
4:04
